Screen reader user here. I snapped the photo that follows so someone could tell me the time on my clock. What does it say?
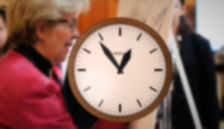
12:54
